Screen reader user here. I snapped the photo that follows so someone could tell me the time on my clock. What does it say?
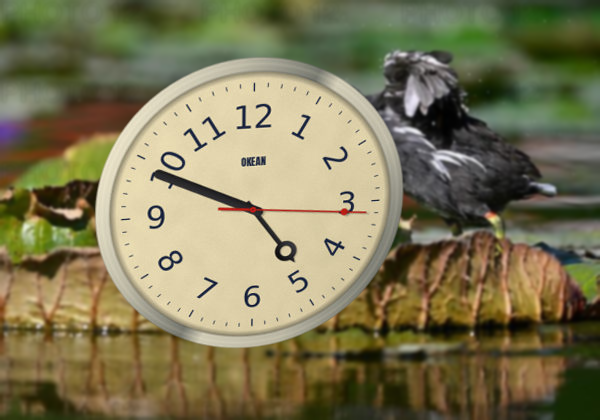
4:49:16
